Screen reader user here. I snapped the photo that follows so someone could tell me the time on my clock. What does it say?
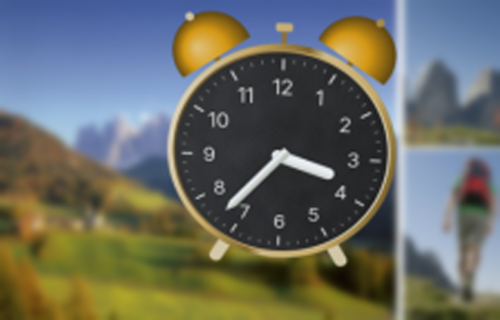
3:37
